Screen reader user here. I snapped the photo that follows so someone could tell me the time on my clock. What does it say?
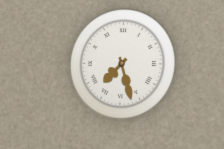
7:27
